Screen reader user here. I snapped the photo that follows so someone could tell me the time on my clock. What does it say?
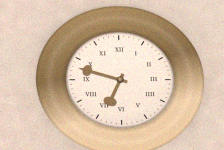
6:48
